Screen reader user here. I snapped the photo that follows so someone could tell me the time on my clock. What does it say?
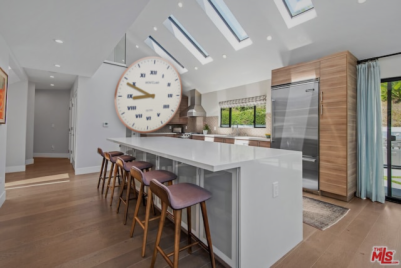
8:49
